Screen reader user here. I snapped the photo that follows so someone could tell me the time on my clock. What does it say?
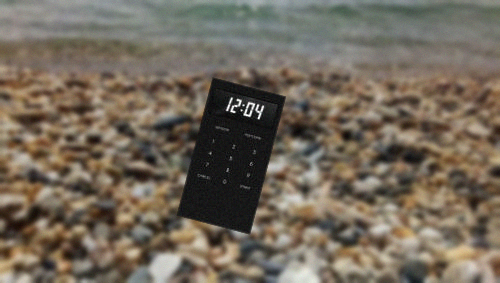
12:04
